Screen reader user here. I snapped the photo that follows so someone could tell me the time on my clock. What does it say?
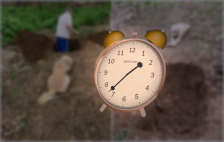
1:37
